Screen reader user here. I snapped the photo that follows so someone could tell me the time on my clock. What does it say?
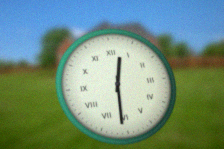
12:31
